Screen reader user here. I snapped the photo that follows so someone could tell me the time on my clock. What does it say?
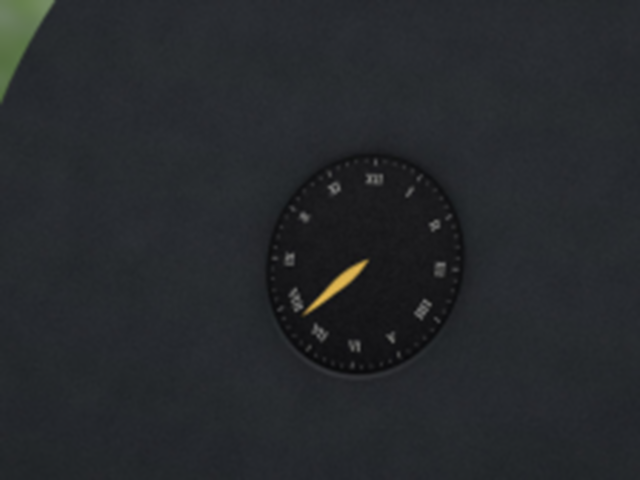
7:38
